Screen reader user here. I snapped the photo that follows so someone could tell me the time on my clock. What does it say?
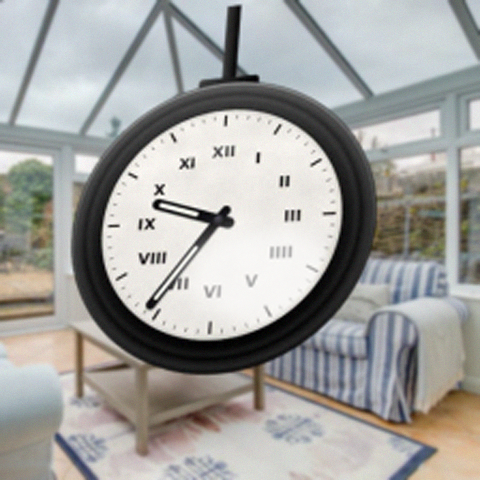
9:36
